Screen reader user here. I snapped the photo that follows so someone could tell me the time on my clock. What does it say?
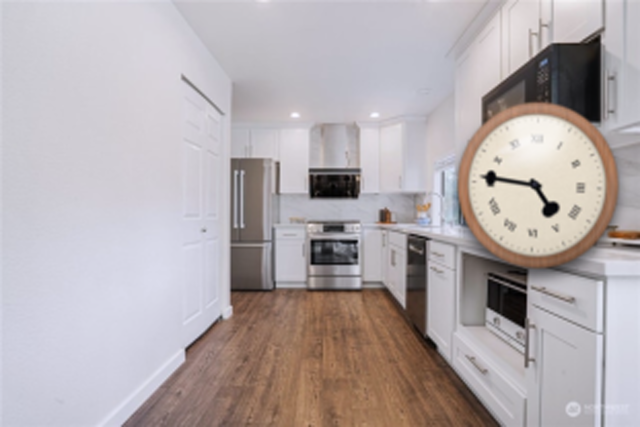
4:46
